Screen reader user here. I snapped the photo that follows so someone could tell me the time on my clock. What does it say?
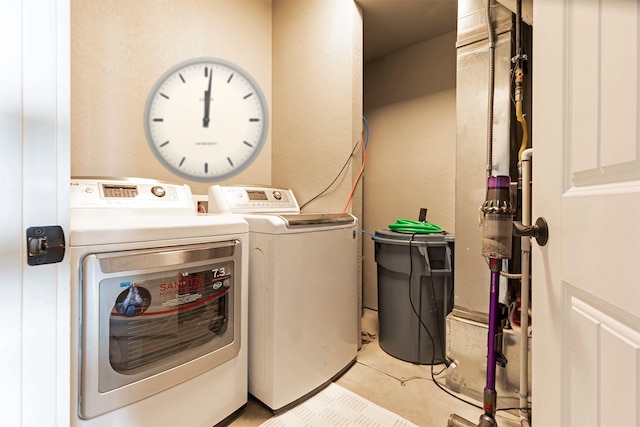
12:01
